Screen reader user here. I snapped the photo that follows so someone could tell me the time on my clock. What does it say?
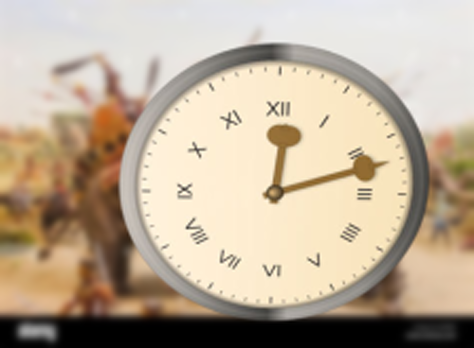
12:12
